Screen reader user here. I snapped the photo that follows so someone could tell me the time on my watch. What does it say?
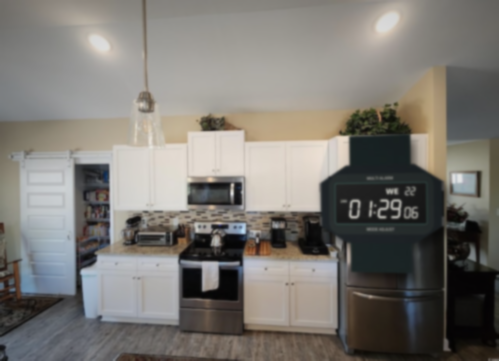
1:29
